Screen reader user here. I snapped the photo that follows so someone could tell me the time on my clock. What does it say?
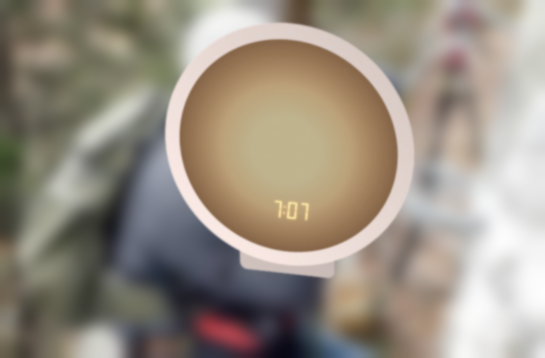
7:07
